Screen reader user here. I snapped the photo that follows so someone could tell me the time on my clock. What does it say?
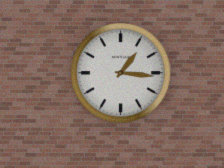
1:16
